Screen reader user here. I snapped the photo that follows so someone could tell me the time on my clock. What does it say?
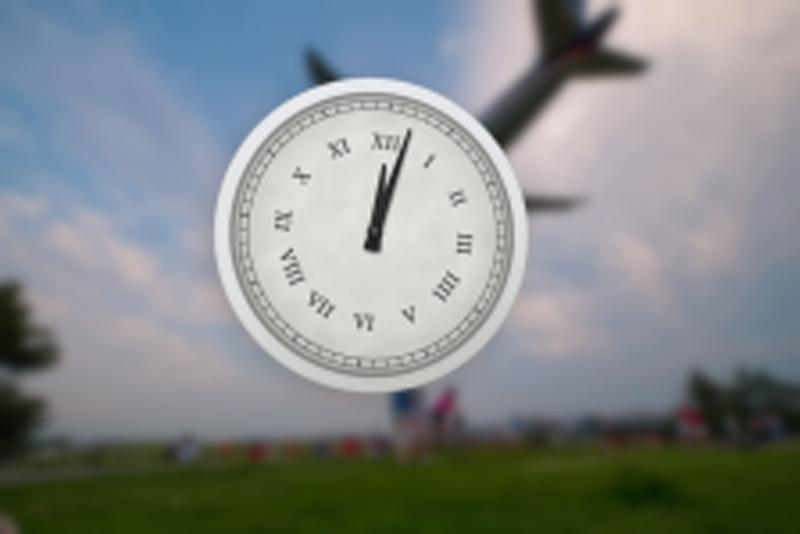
12:02
